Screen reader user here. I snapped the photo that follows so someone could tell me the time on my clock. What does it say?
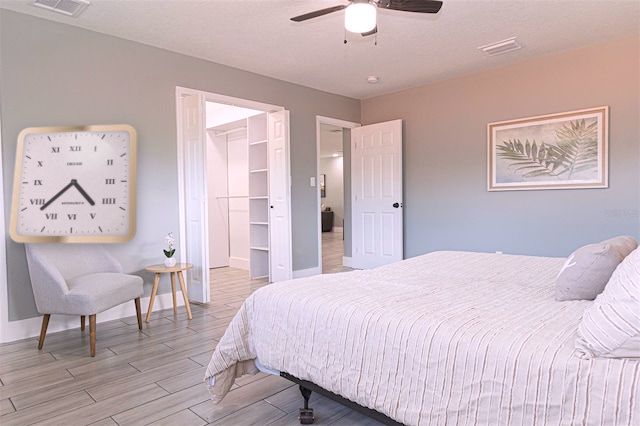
4:38
